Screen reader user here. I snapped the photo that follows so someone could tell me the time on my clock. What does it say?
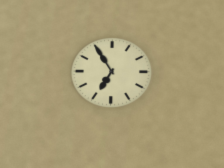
6:55
